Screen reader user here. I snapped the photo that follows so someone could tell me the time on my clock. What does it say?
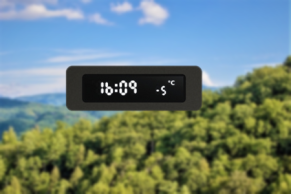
16:09
